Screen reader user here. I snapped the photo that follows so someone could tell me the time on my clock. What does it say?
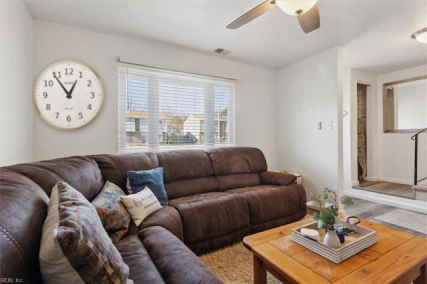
12:54
